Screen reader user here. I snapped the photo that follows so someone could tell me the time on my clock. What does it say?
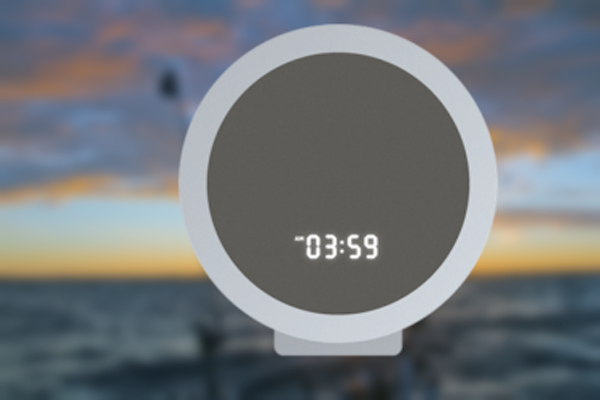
3:59
